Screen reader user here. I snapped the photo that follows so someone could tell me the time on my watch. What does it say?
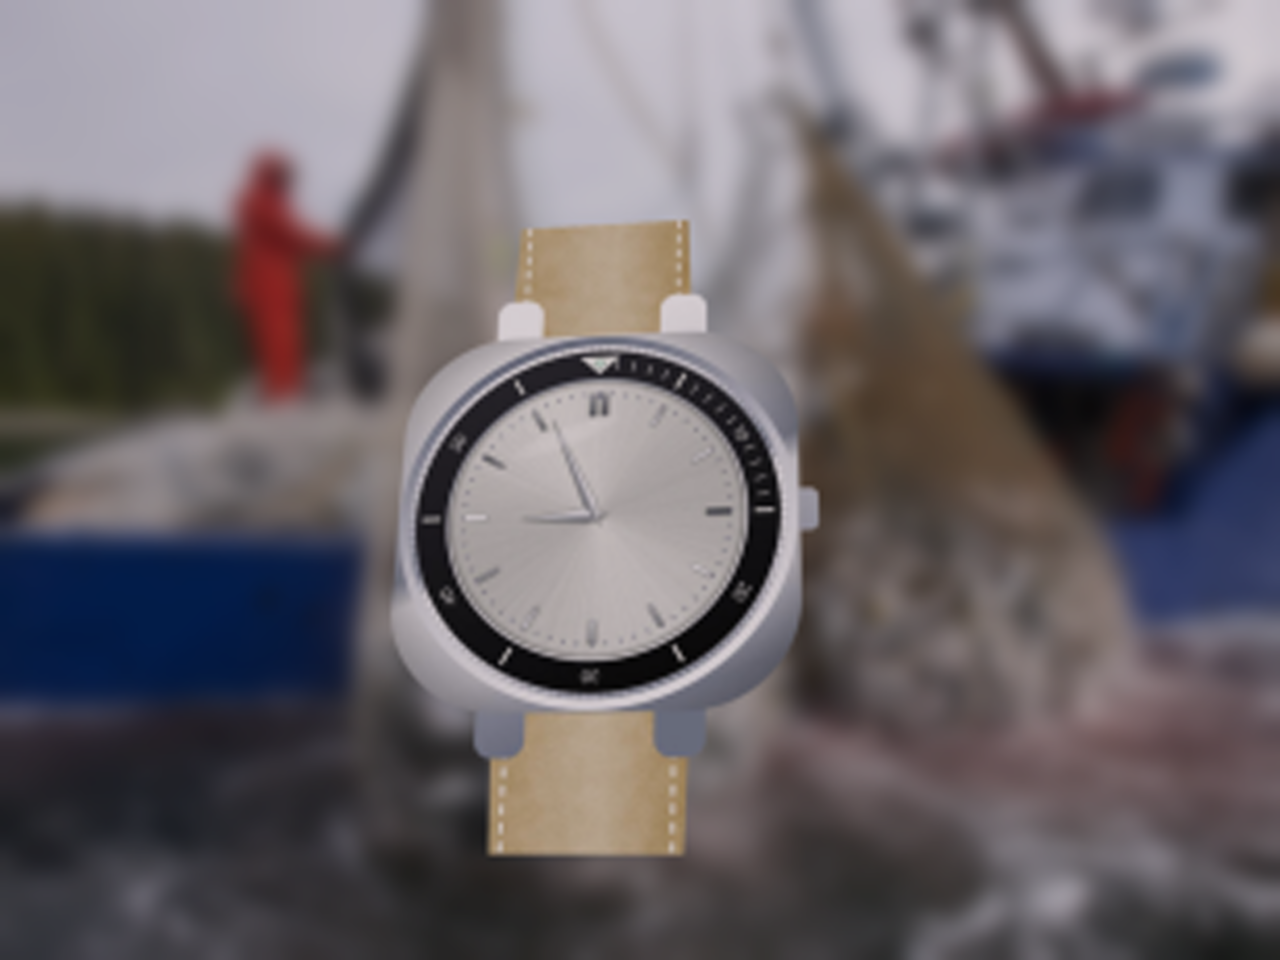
8:56
